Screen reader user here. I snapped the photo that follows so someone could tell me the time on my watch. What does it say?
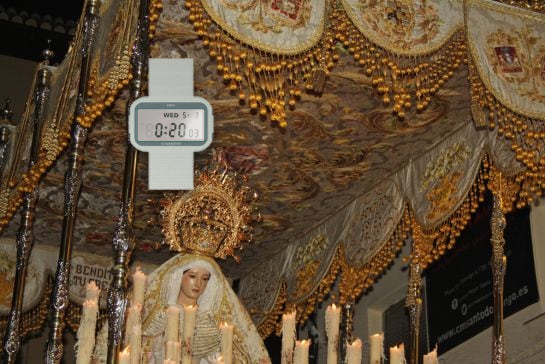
0:20
